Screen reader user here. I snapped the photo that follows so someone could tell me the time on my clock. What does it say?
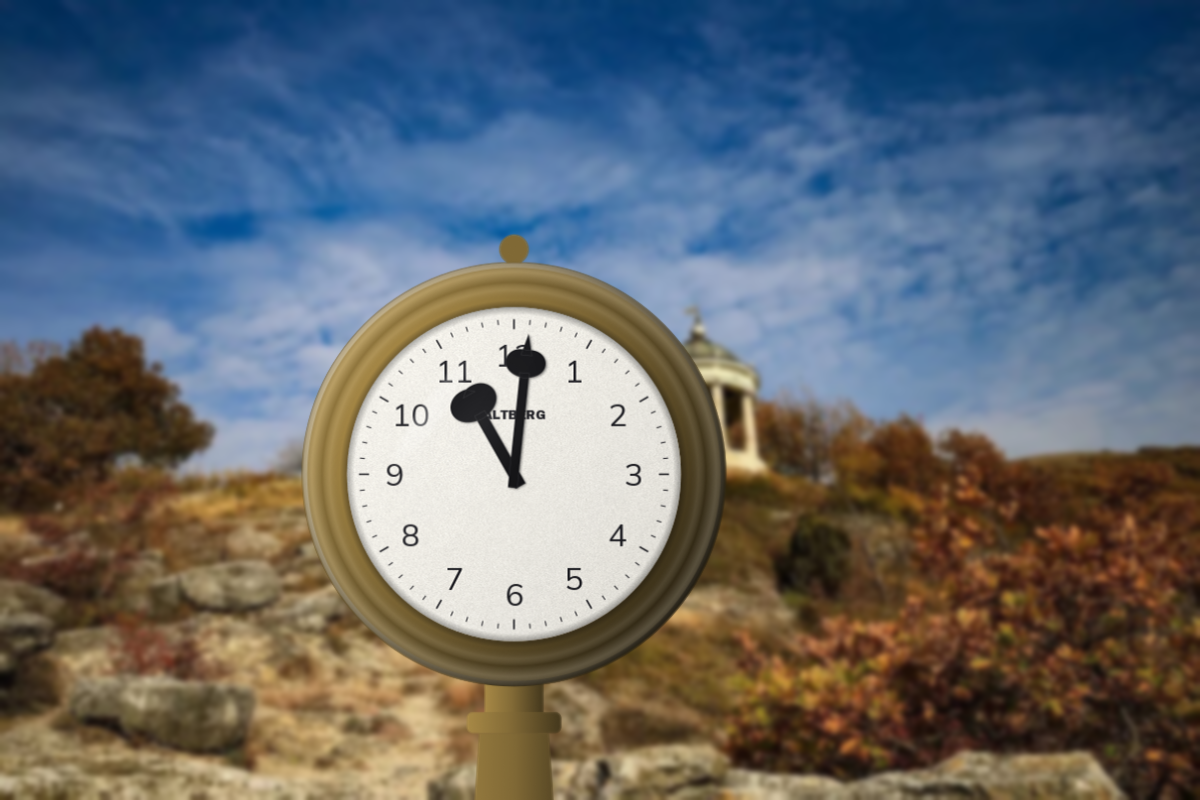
11:01
